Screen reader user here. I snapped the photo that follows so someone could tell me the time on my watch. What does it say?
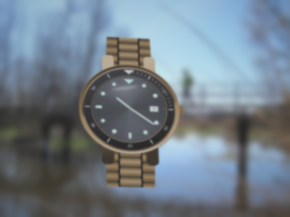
10:21
